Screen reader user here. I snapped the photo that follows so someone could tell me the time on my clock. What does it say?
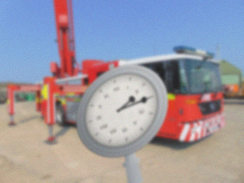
2:15
